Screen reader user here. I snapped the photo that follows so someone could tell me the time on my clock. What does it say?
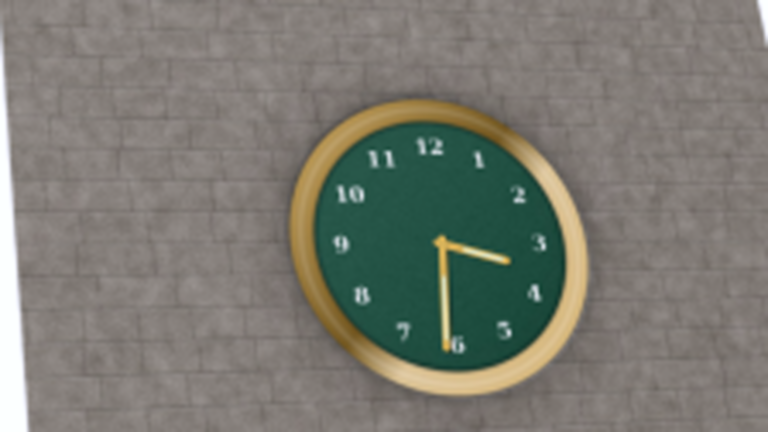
3:31
